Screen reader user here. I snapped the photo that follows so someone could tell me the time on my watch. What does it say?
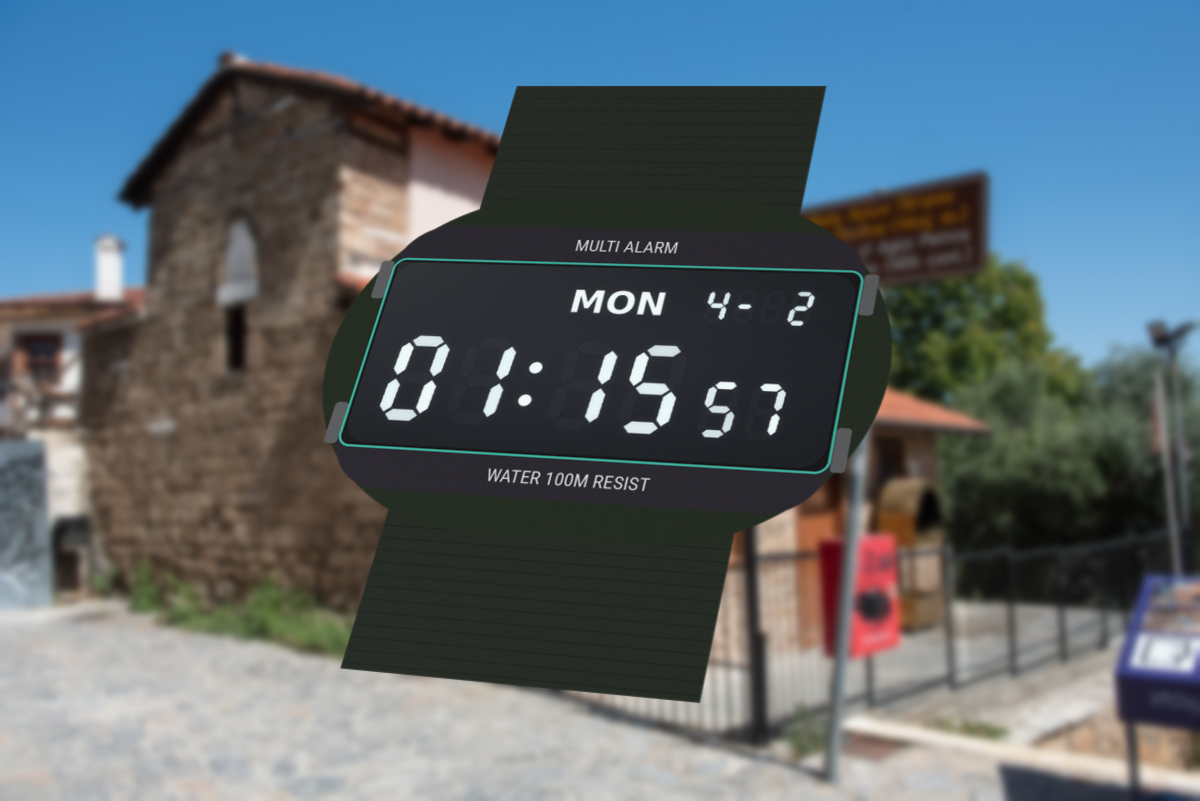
1:15:57
